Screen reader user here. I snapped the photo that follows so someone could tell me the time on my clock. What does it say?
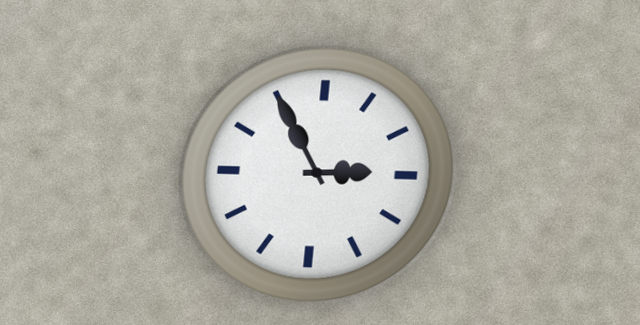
2:55
